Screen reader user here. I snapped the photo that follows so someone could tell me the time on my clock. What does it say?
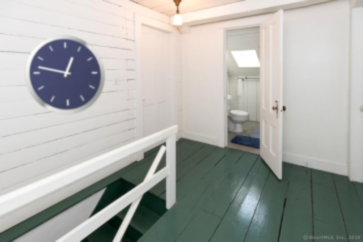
12:47
